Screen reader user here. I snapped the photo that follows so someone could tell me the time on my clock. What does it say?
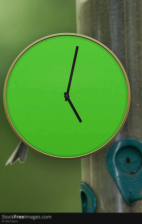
5:02
